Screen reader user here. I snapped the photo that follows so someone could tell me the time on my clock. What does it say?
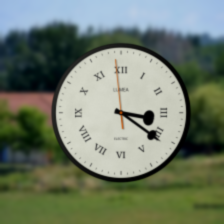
3:20:59
